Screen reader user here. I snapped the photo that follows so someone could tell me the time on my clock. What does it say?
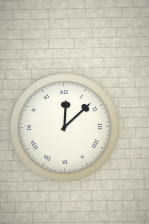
12:08
